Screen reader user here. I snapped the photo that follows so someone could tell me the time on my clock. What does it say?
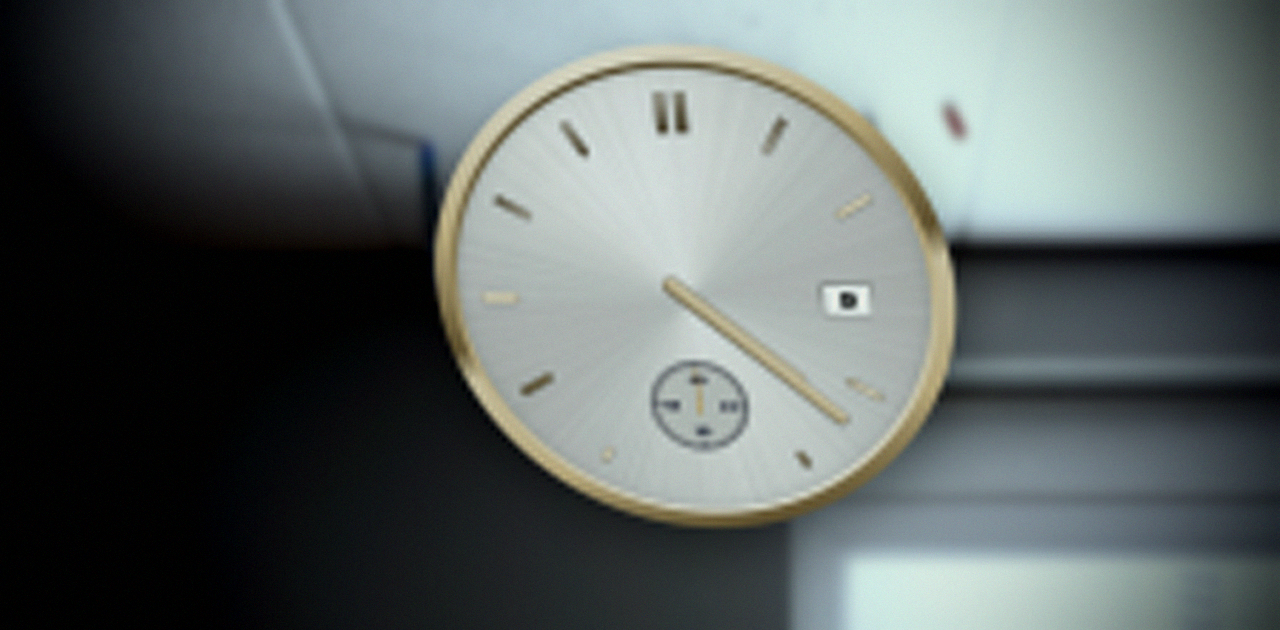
4:22
